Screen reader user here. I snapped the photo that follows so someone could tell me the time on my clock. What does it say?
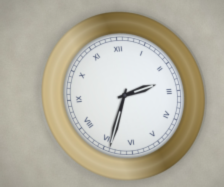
2:34
